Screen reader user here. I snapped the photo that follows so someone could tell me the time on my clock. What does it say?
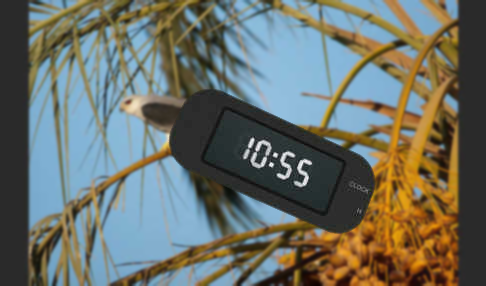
10:55
